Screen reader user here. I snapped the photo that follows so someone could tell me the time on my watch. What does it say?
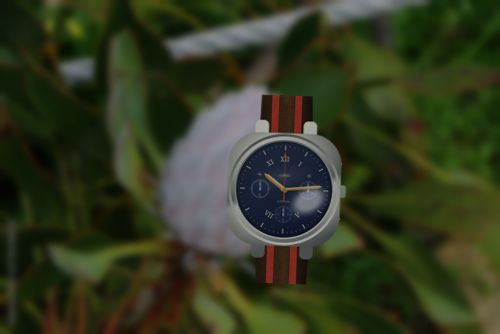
10:14
